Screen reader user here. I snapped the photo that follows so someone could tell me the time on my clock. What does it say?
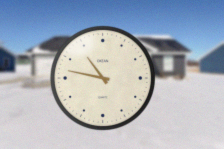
10:47
